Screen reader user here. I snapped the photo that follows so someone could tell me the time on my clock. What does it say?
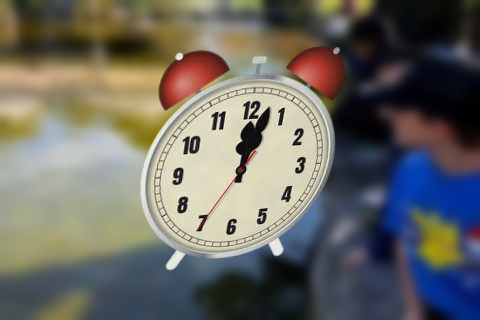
12:02:35
